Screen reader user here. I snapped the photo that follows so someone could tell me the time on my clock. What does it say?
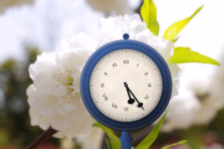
5:24
